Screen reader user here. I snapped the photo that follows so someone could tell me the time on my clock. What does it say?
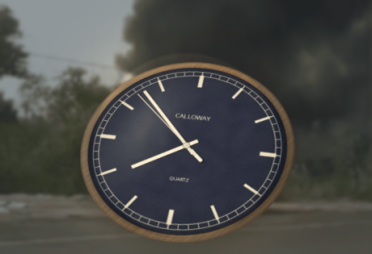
7:52:52
